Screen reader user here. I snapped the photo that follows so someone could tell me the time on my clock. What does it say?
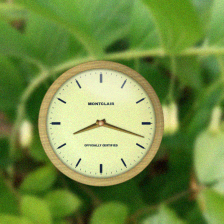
8:18
